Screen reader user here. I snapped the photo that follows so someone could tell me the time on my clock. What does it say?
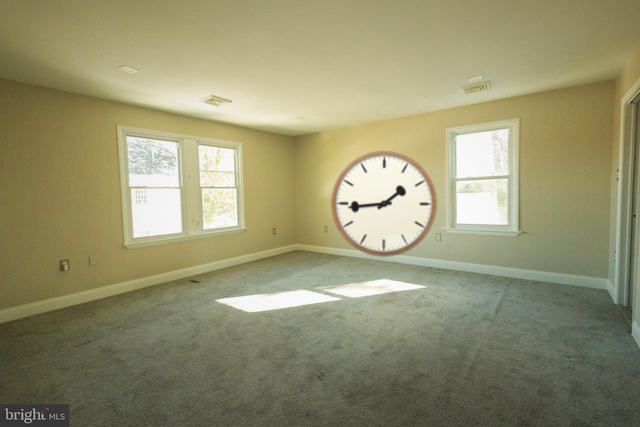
1:44
